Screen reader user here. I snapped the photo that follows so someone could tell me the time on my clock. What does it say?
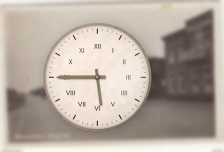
5:45
